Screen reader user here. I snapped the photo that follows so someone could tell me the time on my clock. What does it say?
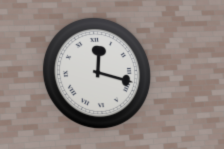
12:18
